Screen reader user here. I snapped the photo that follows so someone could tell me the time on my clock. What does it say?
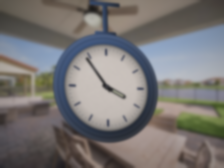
3:54
